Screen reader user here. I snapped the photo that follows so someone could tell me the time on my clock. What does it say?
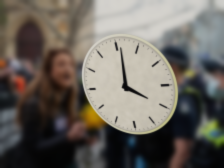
4:01
